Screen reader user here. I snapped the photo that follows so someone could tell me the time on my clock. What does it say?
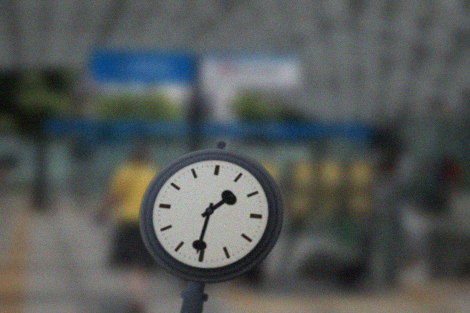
1:31
